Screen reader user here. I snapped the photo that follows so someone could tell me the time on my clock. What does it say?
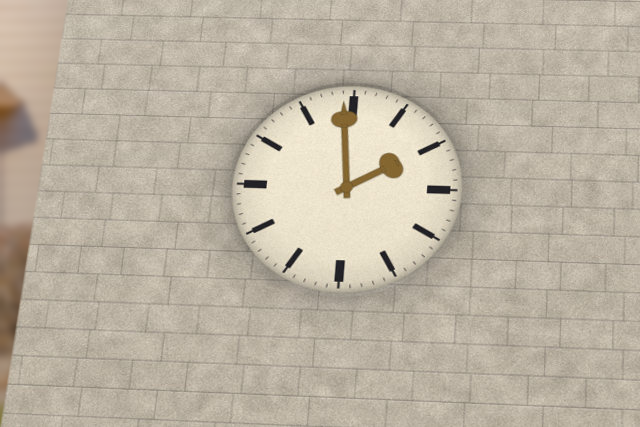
1:59
